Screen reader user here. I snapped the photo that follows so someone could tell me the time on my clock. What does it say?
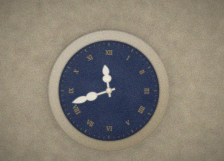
11:42
